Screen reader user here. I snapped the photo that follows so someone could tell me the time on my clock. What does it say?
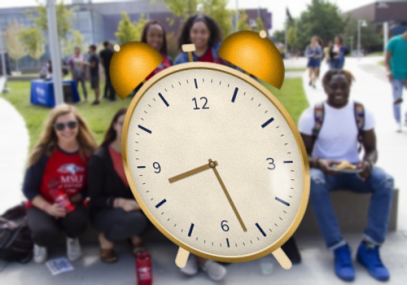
8:27
